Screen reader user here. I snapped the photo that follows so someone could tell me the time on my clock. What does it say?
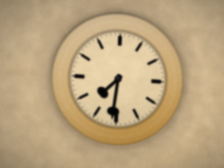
7:31
